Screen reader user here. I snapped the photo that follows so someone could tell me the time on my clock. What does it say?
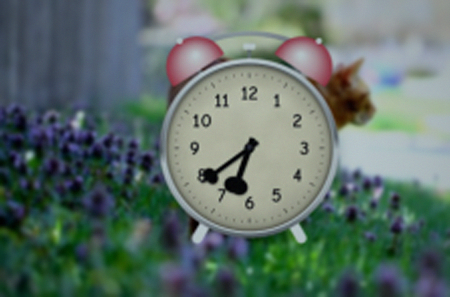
6:39
